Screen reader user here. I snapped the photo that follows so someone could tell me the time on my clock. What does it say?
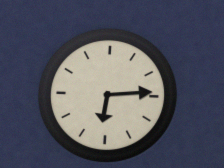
6:14
